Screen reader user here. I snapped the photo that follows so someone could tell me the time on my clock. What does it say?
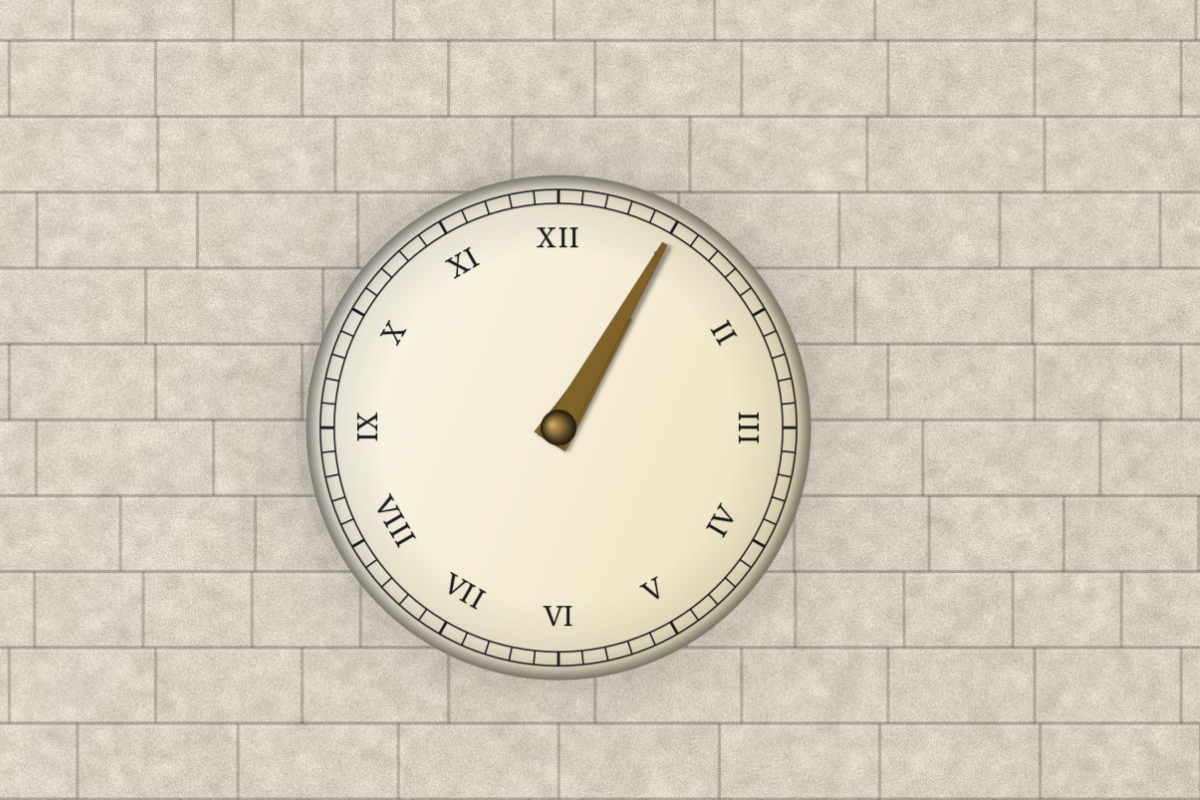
1:05
